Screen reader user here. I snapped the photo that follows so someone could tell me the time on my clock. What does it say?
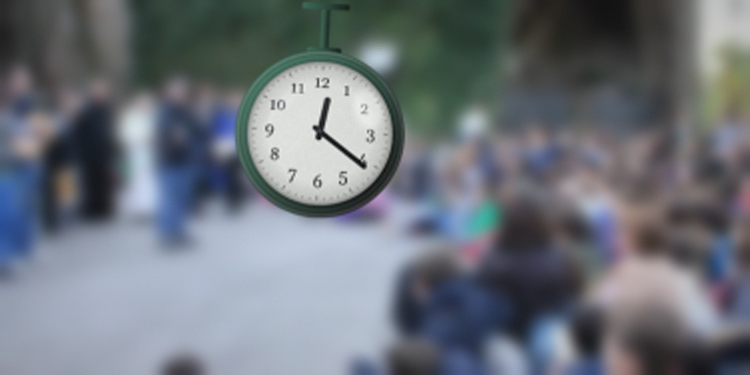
12:21
